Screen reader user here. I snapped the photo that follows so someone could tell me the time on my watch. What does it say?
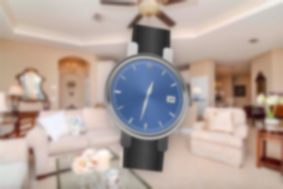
12:32
